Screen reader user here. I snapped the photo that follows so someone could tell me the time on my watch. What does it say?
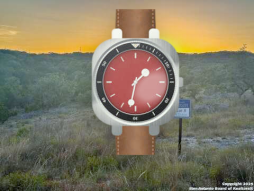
1:32
